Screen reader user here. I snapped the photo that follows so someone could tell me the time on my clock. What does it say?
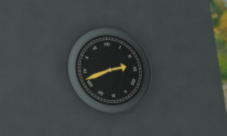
2:42
